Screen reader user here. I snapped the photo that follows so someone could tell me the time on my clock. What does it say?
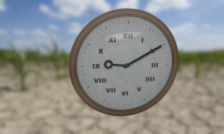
9:10
